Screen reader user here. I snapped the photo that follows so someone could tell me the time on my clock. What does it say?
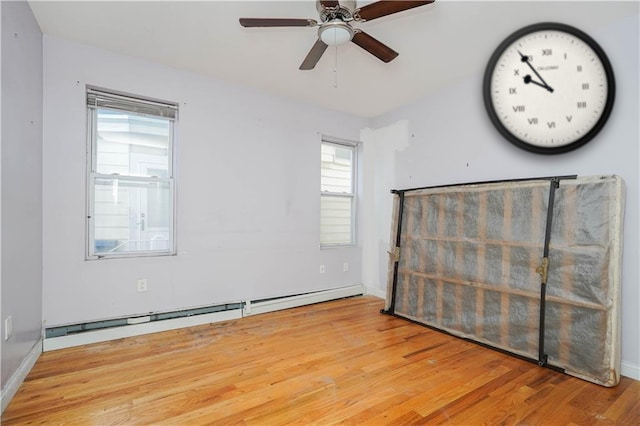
9:54
